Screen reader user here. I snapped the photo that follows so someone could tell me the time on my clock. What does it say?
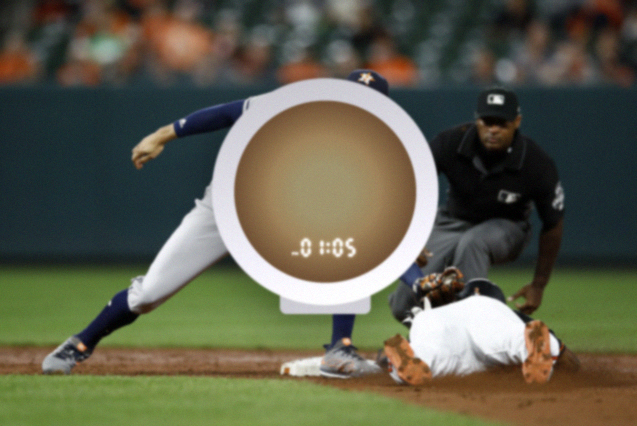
1:05
